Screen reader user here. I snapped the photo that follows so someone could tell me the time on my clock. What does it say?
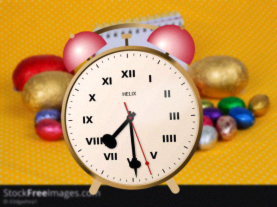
7:29:27
